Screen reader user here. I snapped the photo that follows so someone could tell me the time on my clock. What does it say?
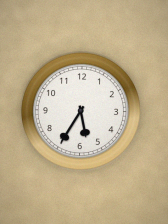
5:35
